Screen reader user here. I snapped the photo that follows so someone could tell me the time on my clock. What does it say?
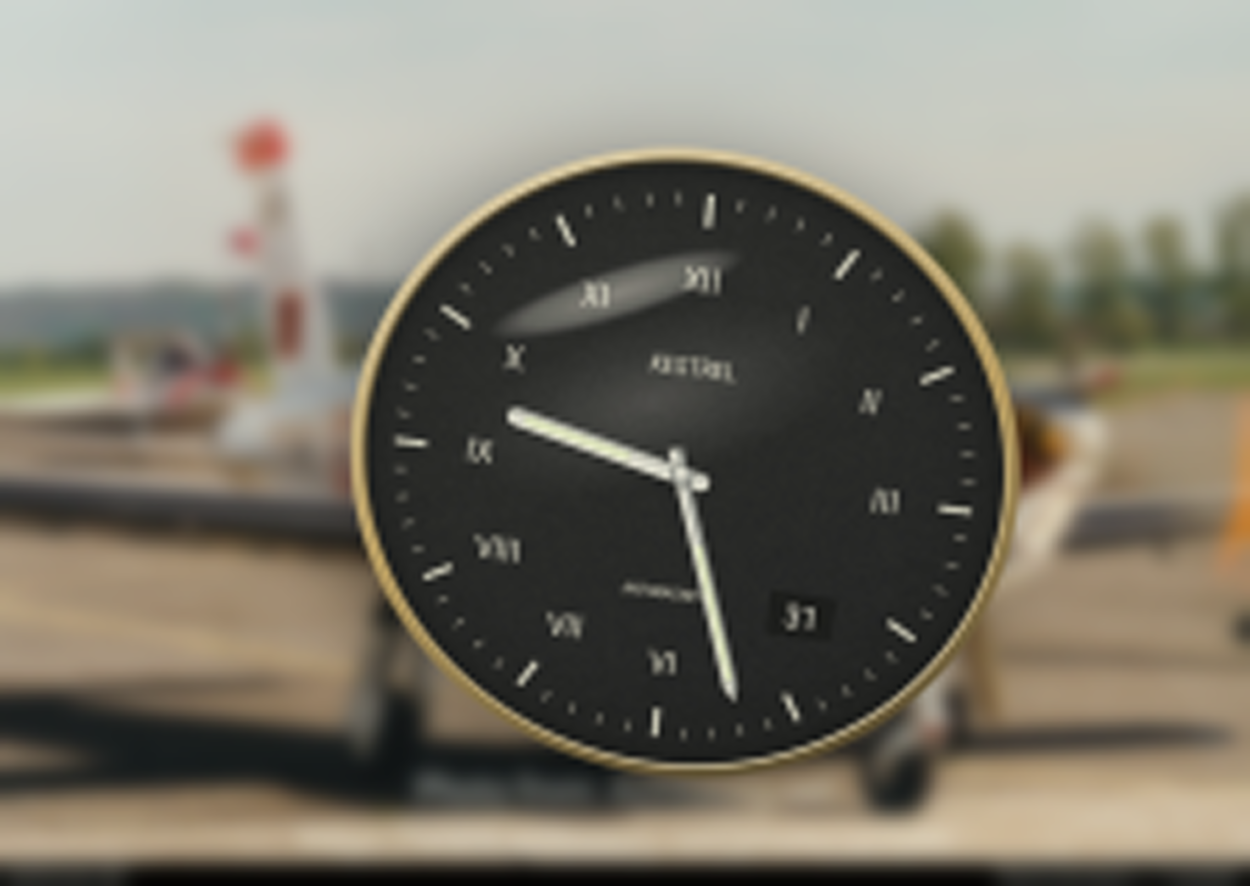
9:27
